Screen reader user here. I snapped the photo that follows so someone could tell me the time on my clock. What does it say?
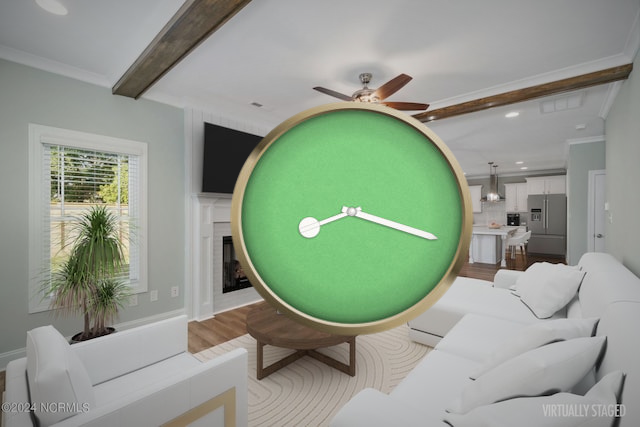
8:18
